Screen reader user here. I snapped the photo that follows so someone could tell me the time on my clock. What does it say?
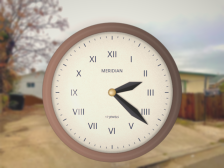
2:22
